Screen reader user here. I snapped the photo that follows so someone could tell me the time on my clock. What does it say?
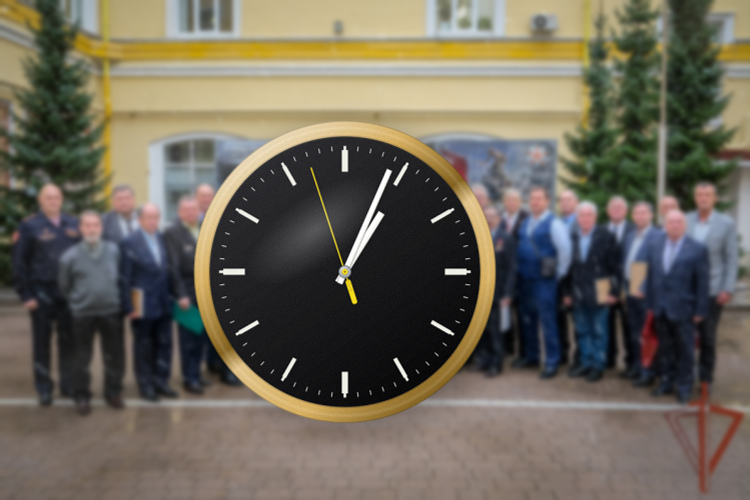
1:03:57
